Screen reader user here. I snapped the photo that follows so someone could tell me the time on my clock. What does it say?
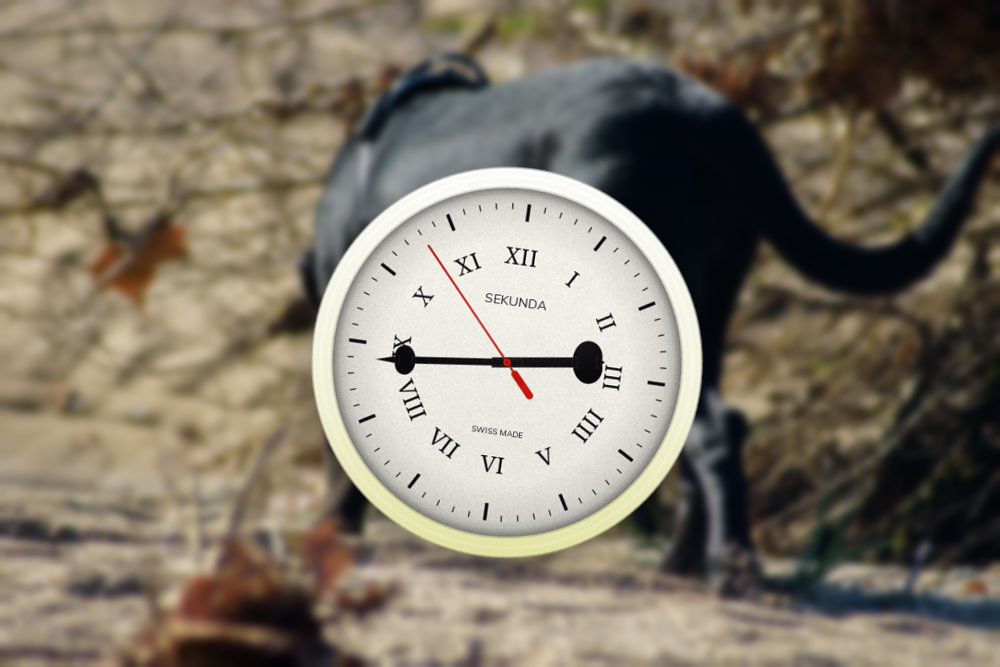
2:43:53
